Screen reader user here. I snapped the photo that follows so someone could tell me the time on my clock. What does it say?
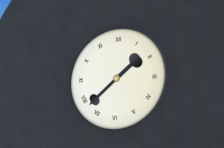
1:38
